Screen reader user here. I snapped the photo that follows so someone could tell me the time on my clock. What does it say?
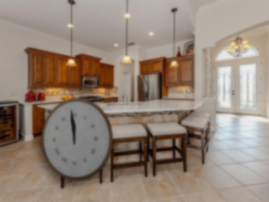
11:59
